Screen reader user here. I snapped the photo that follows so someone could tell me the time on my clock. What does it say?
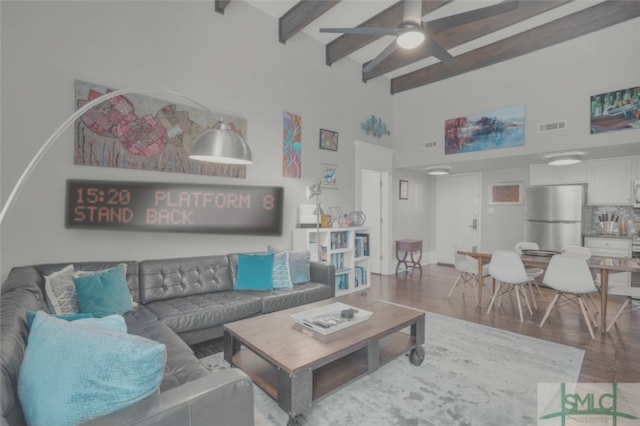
15:20
